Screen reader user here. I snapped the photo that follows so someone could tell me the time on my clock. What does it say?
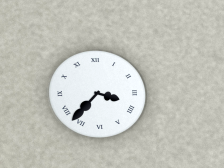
3:37
